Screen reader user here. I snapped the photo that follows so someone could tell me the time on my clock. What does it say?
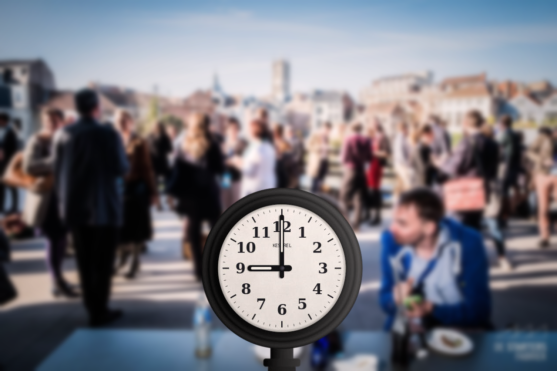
9:00
